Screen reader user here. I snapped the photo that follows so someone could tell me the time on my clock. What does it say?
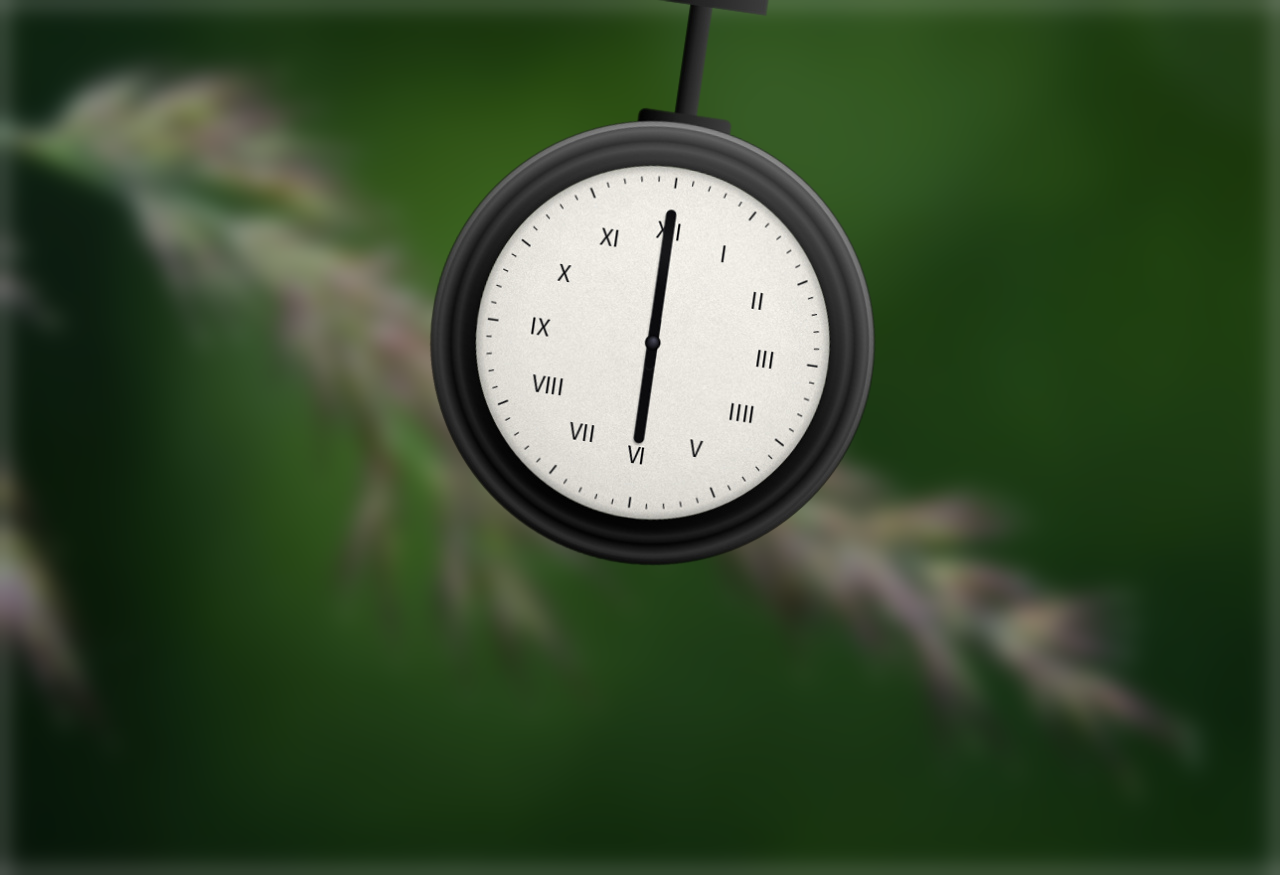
6:00
